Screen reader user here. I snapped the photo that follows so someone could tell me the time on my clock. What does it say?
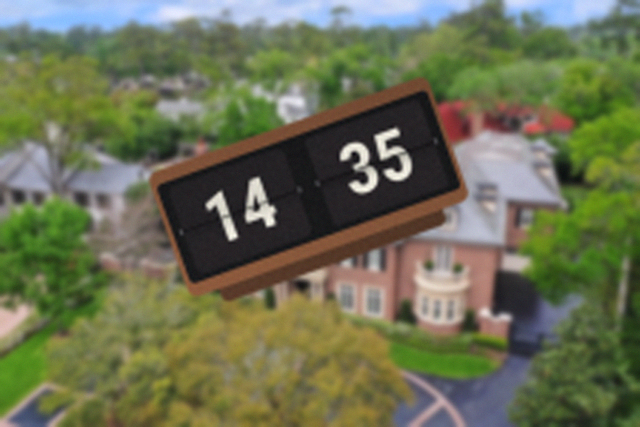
14:35
